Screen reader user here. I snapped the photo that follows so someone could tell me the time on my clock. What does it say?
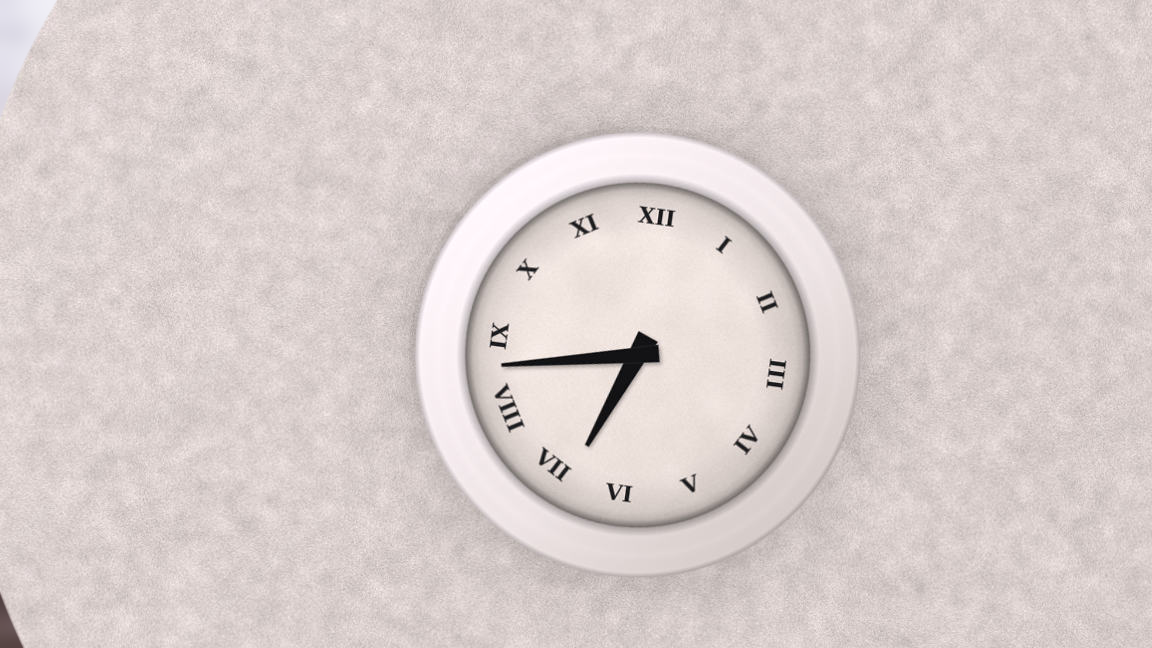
6:43
